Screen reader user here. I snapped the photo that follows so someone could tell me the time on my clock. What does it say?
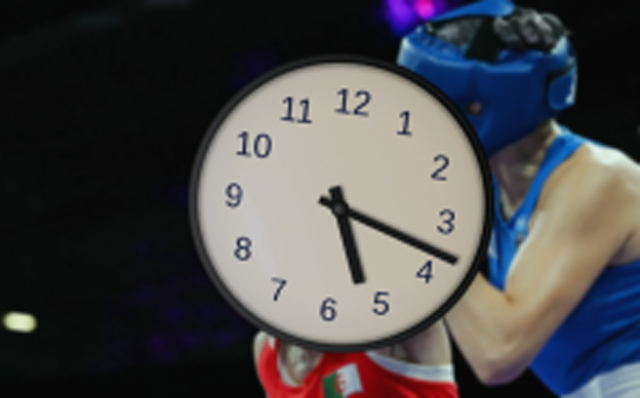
5:18
